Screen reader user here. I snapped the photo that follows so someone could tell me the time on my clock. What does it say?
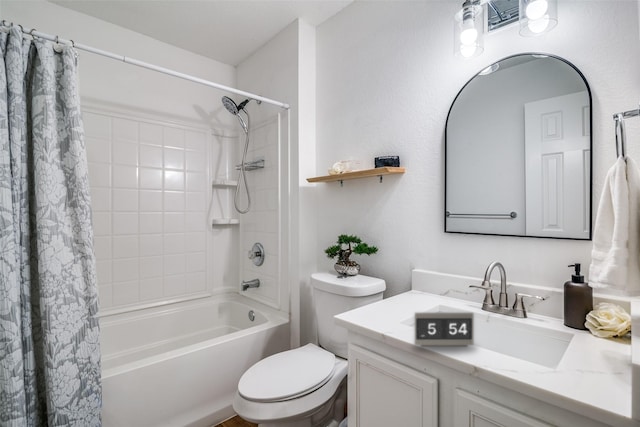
5:54
